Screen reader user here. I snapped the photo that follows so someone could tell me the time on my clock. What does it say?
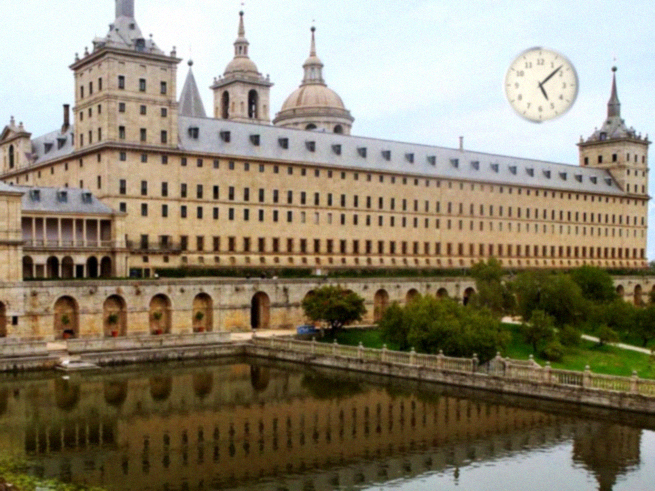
5:08
